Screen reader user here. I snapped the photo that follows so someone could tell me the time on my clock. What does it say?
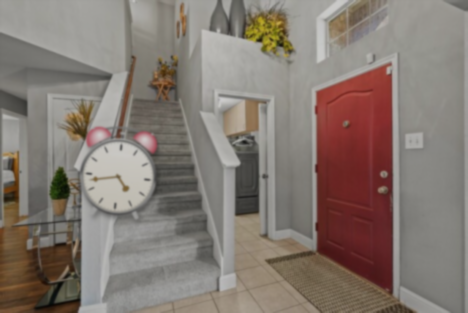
4:43
